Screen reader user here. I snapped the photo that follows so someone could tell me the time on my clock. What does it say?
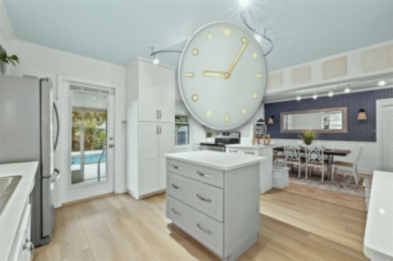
9:06
